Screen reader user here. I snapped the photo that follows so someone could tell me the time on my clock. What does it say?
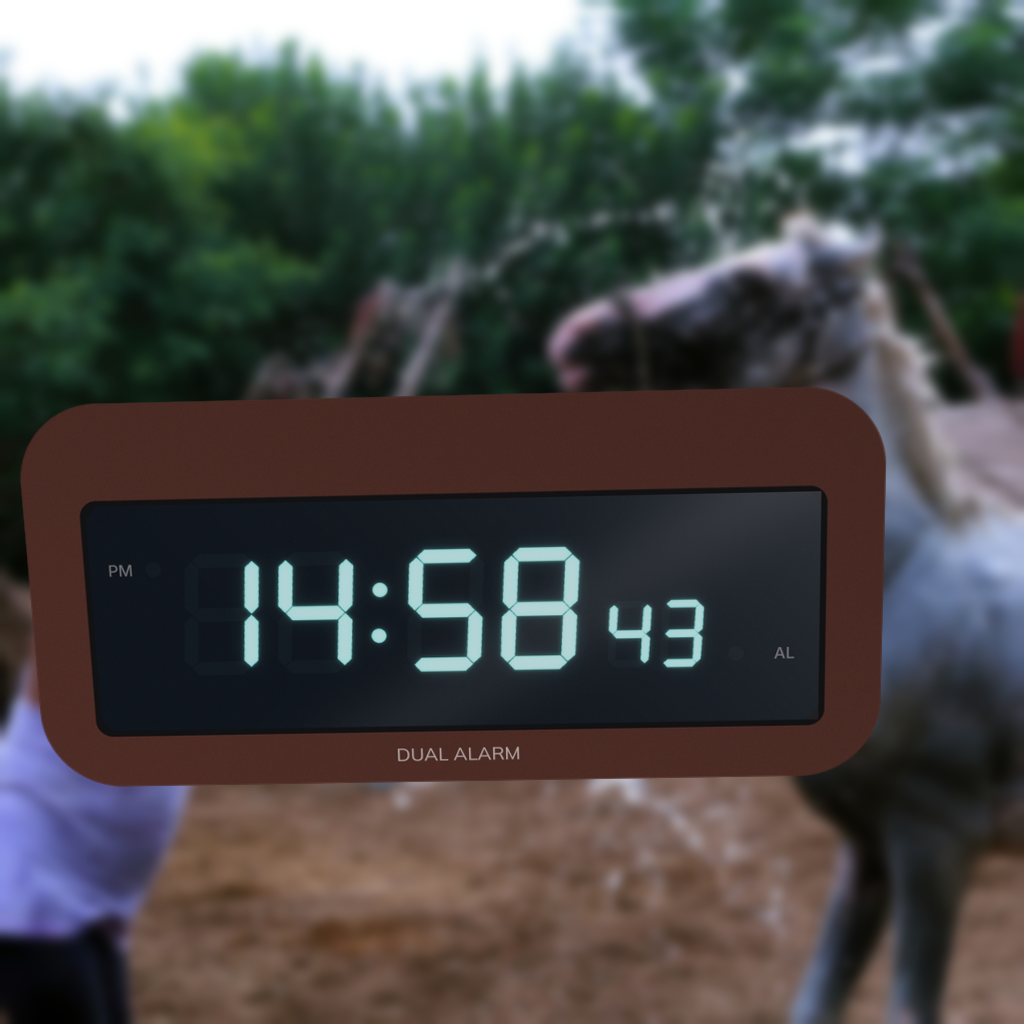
14:58:43
